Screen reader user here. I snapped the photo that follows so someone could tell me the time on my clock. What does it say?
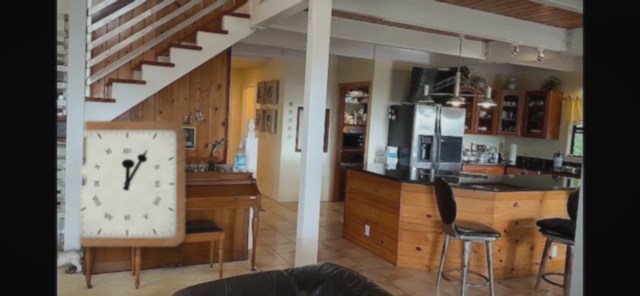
12:05
